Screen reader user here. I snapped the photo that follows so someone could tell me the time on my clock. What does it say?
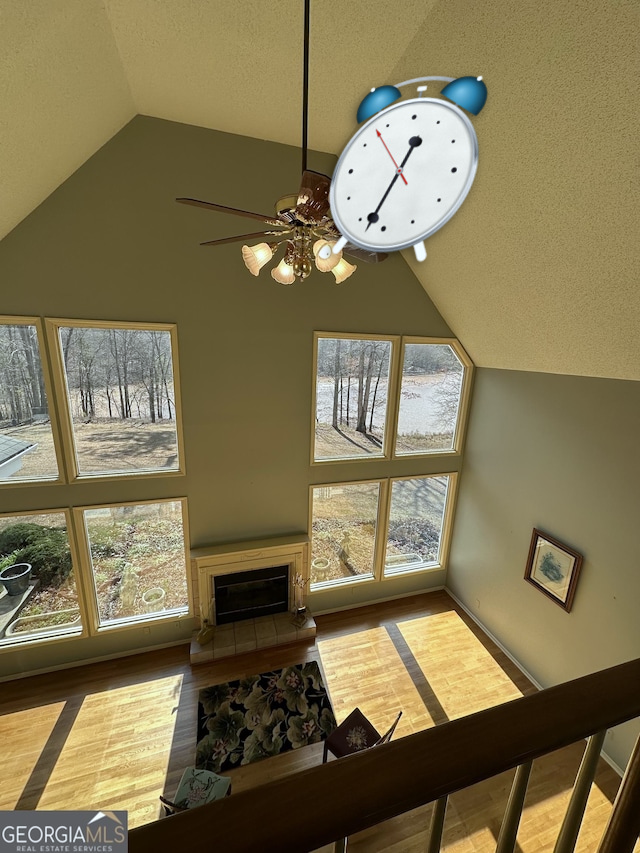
12:32:53
